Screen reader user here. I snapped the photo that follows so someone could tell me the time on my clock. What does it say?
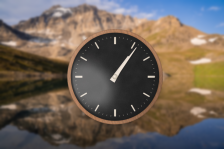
1:06
